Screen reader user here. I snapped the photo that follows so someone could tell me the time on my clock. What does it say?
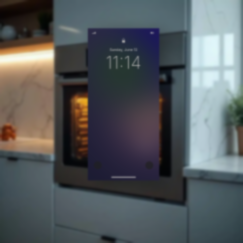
11:14
